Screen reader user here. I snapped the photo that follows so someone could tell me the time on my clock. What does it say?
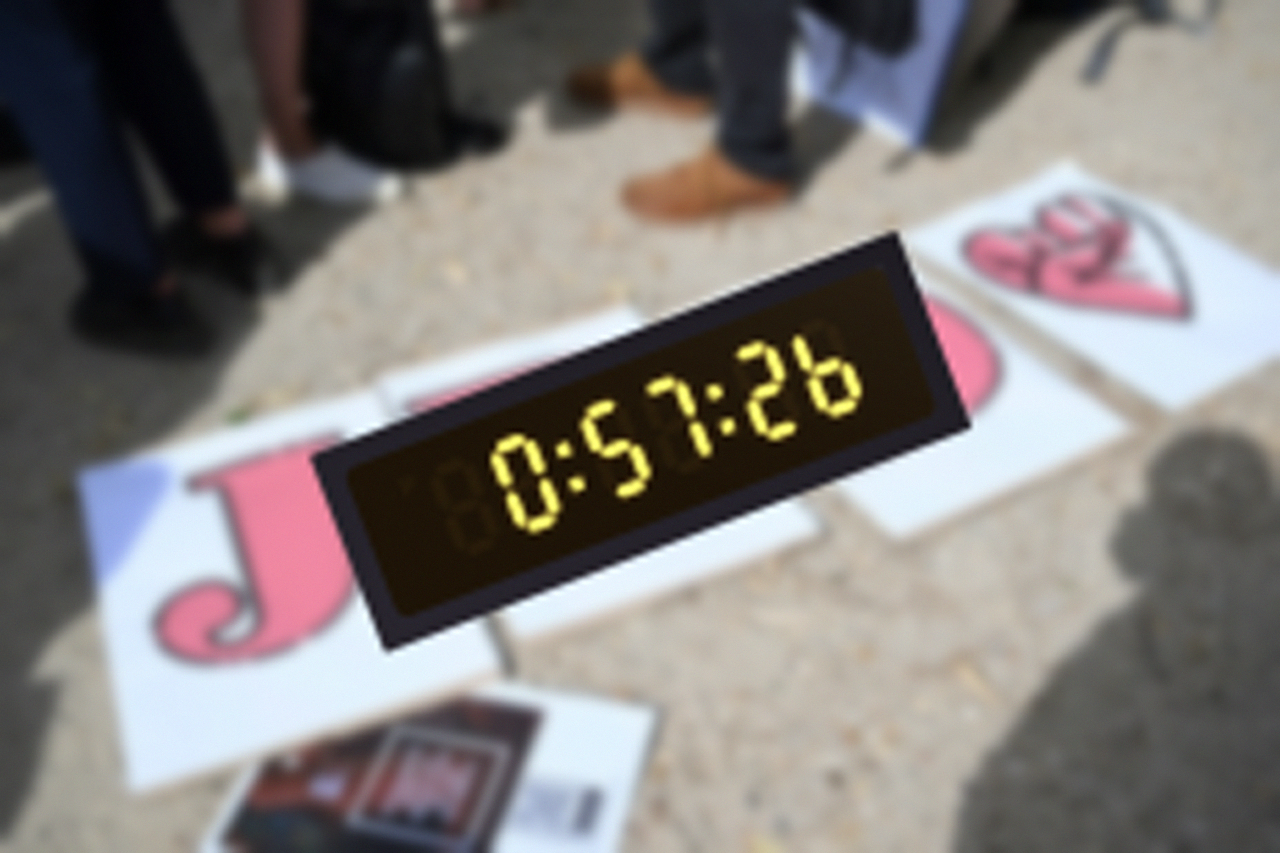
0:57:26
